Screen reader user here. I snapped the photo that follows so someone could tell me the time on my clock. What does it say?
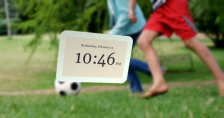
10:46
